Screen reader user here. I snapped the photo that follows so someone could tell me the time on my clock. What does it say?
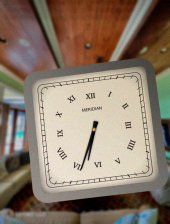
6:34
